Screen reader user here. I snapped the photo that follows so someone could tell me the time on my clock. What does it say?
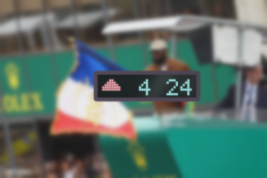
4:24
